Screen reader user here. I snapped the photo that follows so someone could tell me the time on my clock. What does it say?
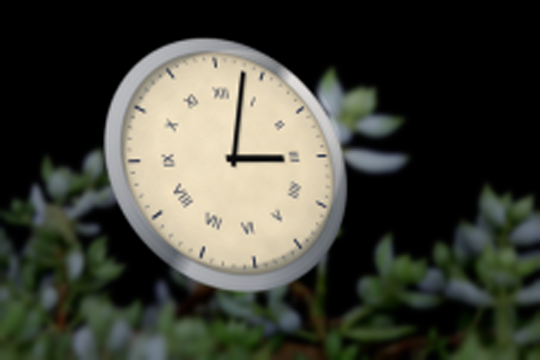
3:03
